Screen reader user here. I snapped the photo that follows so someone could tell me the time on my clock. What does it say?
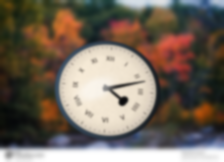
4:12
